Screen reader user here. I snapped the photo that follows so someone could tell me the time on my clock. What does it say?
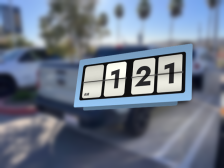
1:21
